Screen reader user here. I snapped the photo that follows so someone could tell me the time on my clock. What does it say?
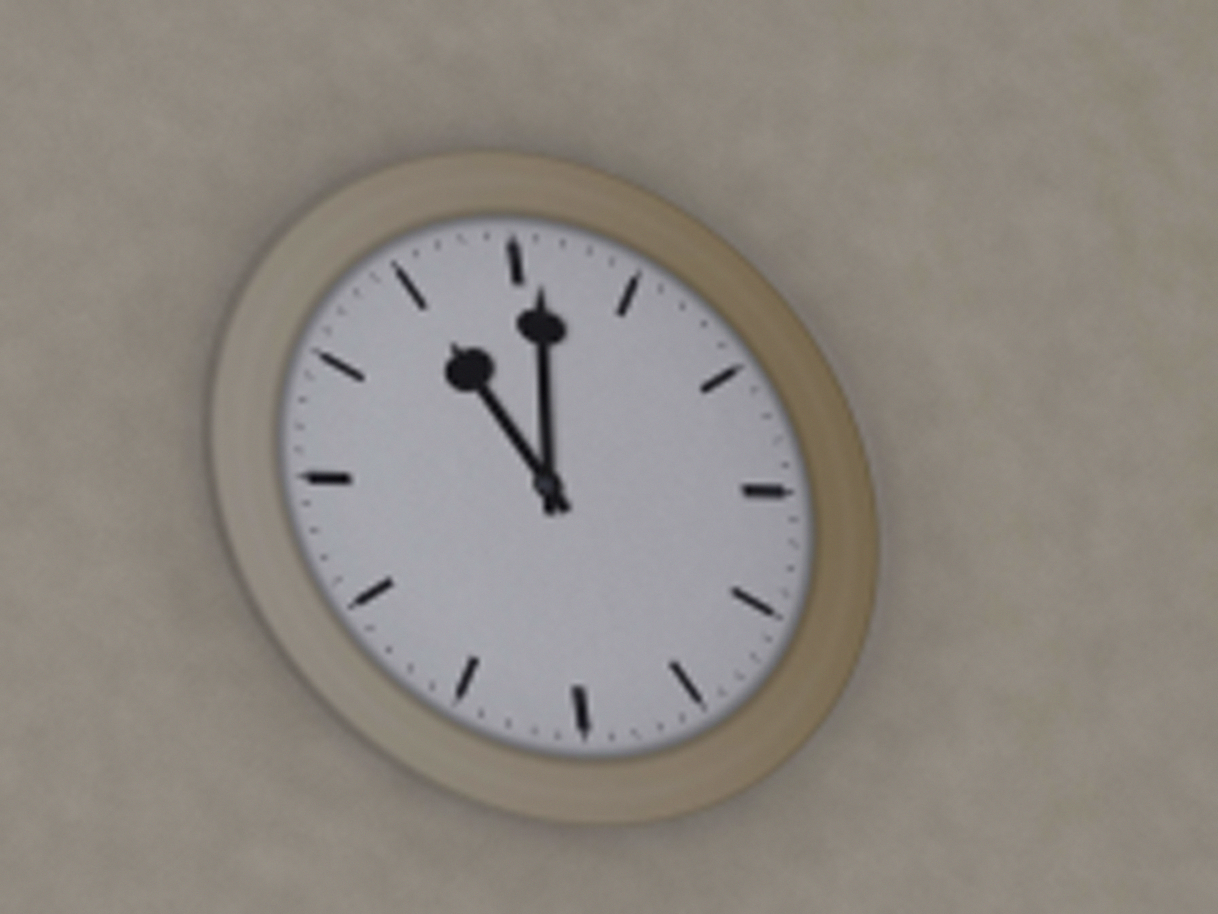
11:01
